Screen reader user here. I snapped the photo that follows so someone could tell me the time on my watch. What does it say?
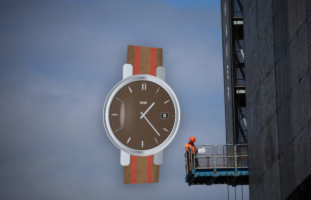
1:23
